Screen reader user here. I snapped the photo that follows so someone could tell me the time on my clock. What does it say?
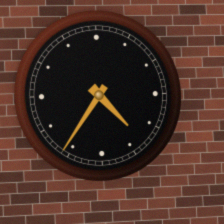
4:36
